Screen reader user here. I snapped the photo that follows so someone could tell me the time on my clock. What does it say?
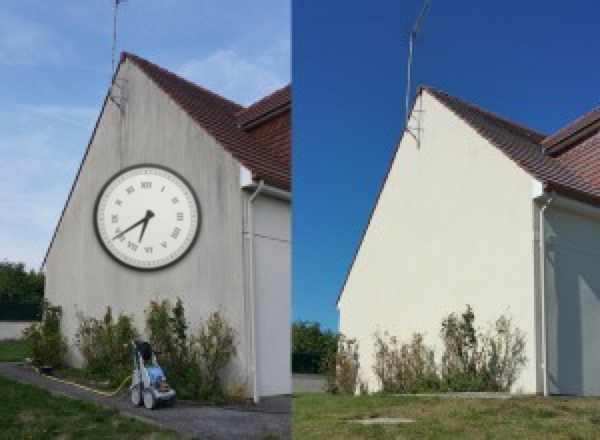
6:40
